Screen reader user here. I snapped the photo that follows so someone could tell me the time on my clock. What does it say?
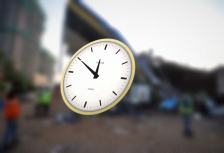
11:50
